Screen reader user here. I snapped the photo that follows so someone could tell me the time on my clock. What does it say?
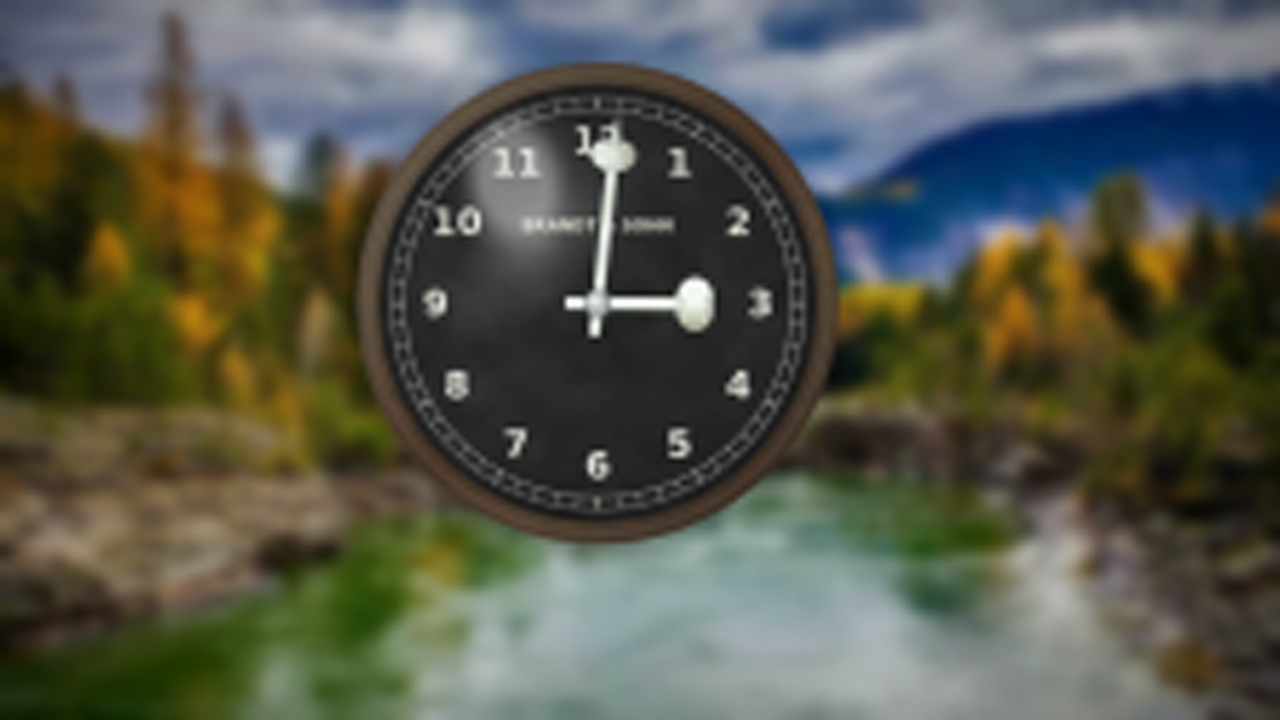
3:01
